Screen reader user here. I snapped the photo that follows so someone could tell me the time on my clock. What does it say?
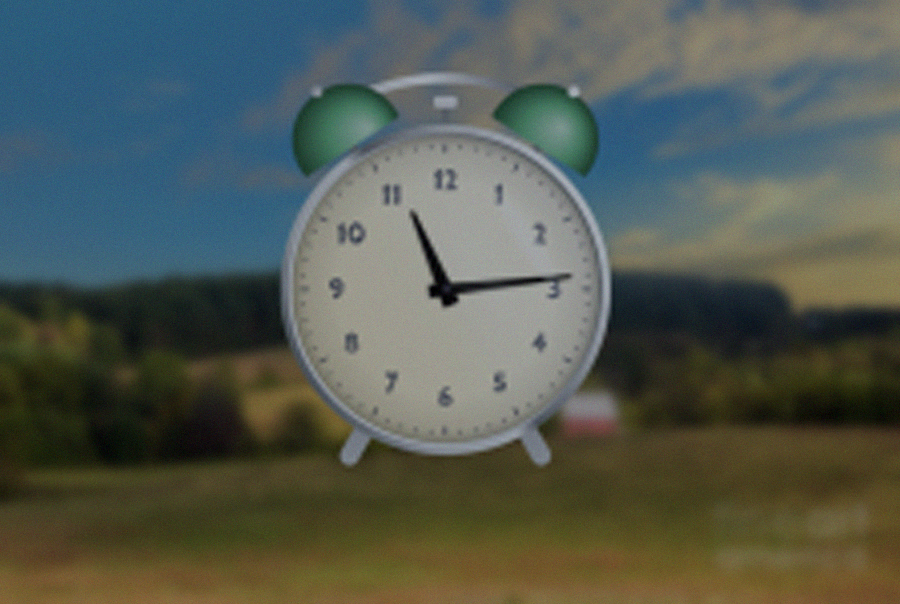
11:14
